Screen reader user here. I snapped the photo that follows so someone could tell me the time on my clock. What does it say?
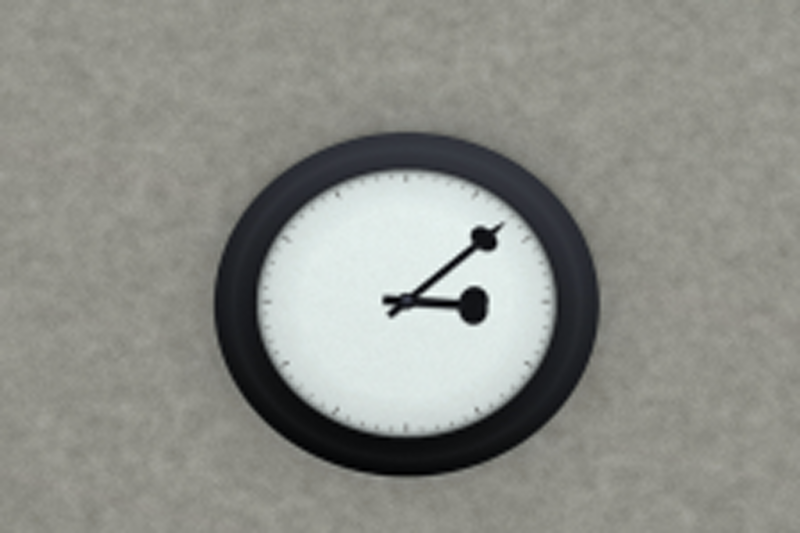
3:08
